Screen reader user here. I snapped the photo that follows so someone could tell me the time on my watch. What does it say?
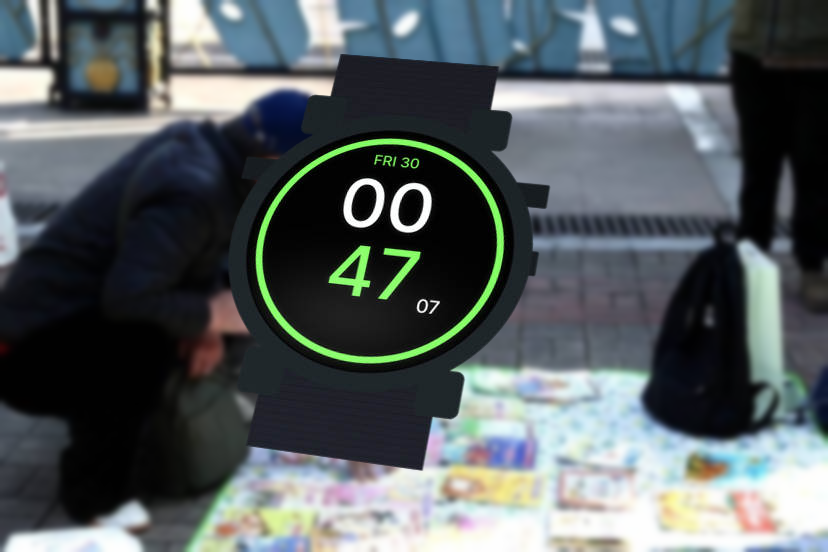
0:47:07
